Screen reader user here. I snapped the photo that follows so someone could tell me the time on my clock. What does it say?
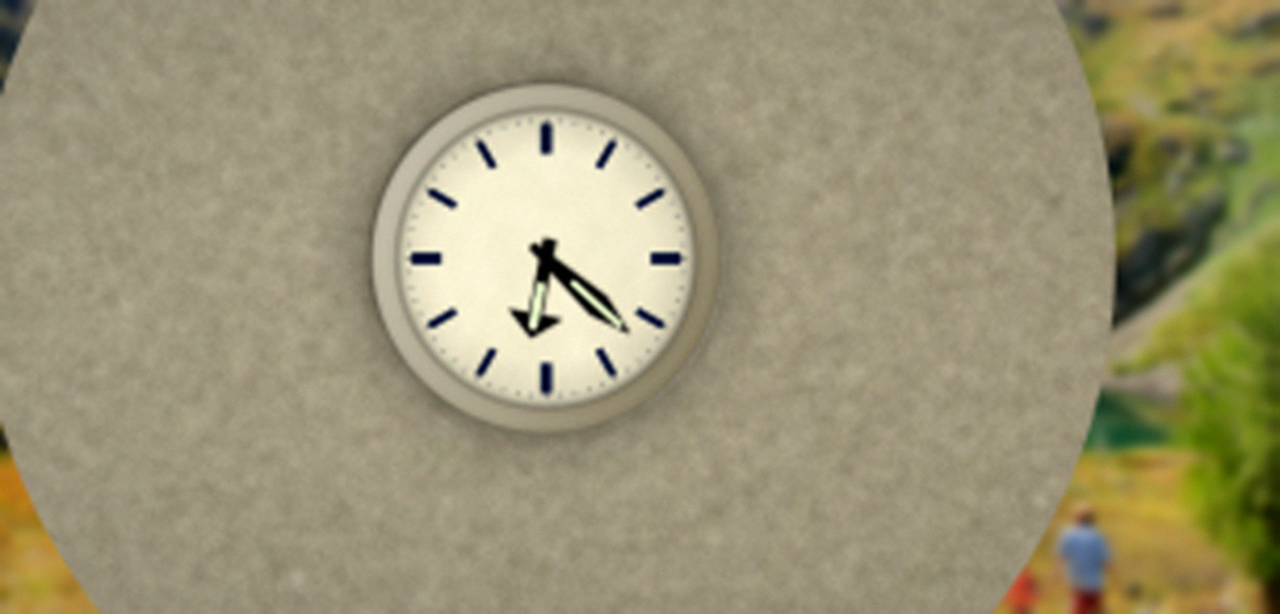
6:22
